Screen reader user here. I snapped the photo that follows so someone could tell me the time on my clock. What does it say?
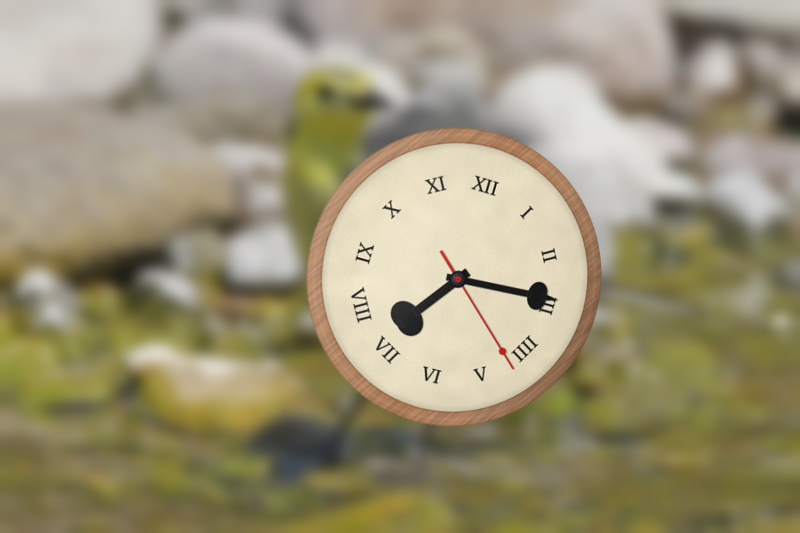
7:14:22
